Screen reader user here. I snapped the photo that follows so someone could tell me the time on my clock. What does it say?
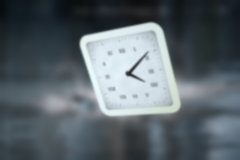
4:09
